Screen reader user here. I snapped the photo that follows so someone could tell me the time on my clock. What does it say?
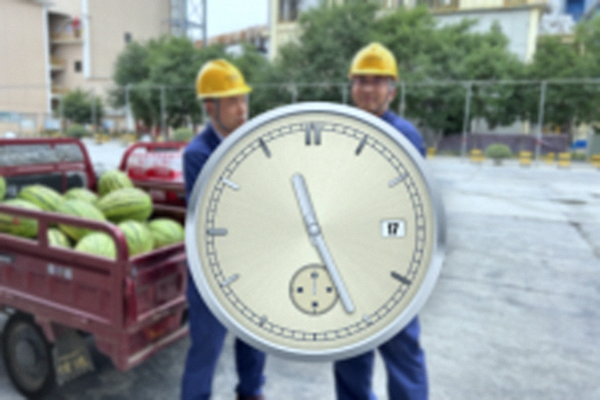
11:26
